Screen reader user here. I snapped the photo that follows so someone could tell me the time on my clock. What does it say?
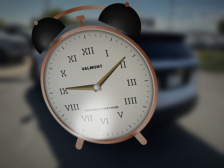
9:09
